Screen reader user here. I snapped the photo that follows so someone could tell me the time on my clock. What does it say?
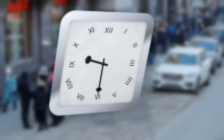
9:30
